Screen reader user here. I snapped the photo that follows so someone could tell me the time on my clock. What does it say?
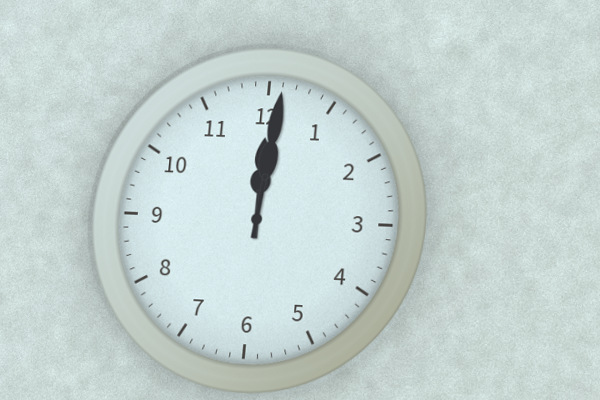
12:01
